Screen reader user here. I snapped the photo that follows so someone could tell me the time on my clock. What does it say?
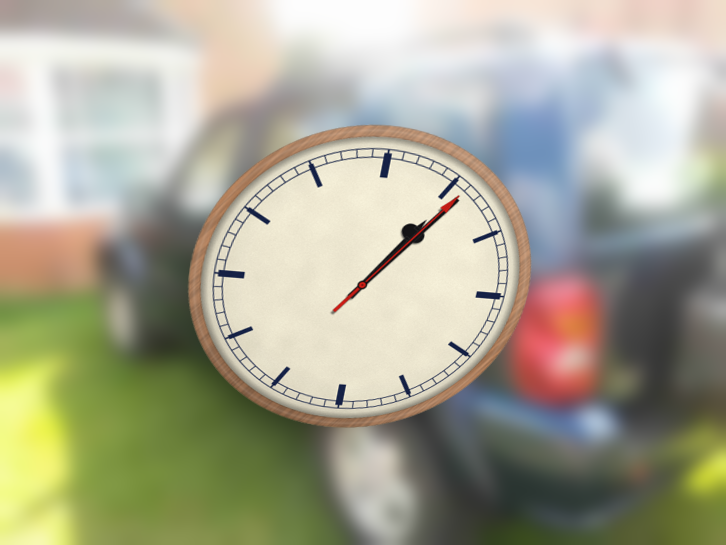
1:06:06
